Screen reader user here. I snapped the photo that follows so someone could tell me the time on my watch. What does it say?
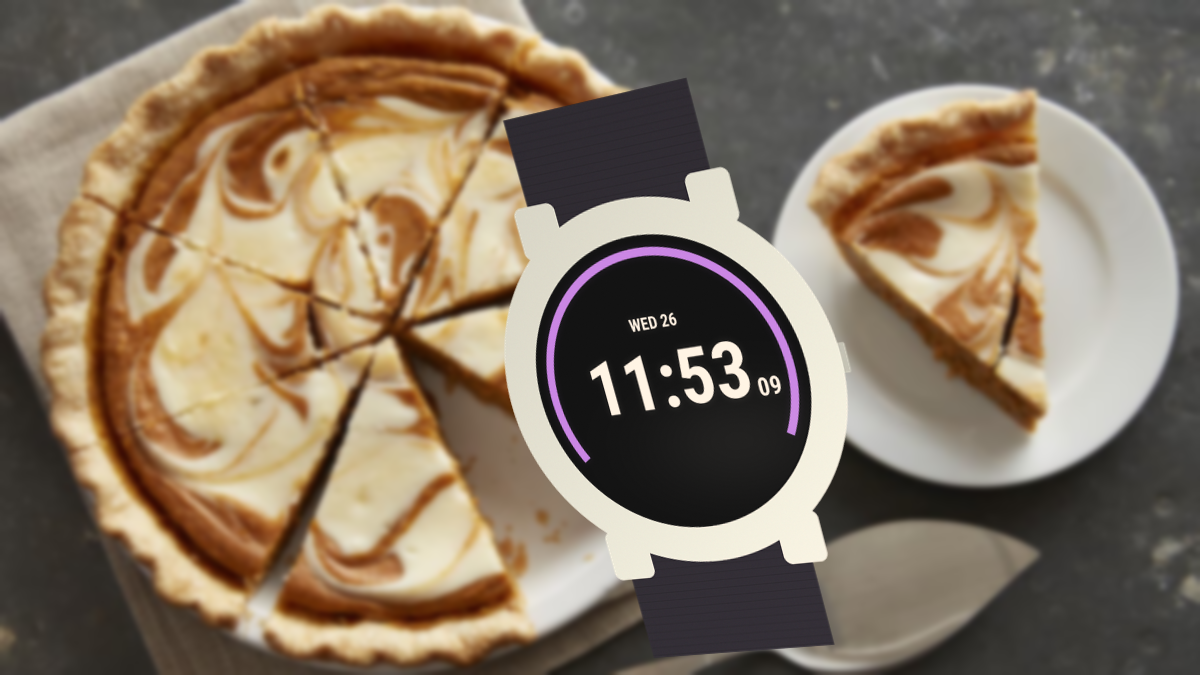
11:53:09
